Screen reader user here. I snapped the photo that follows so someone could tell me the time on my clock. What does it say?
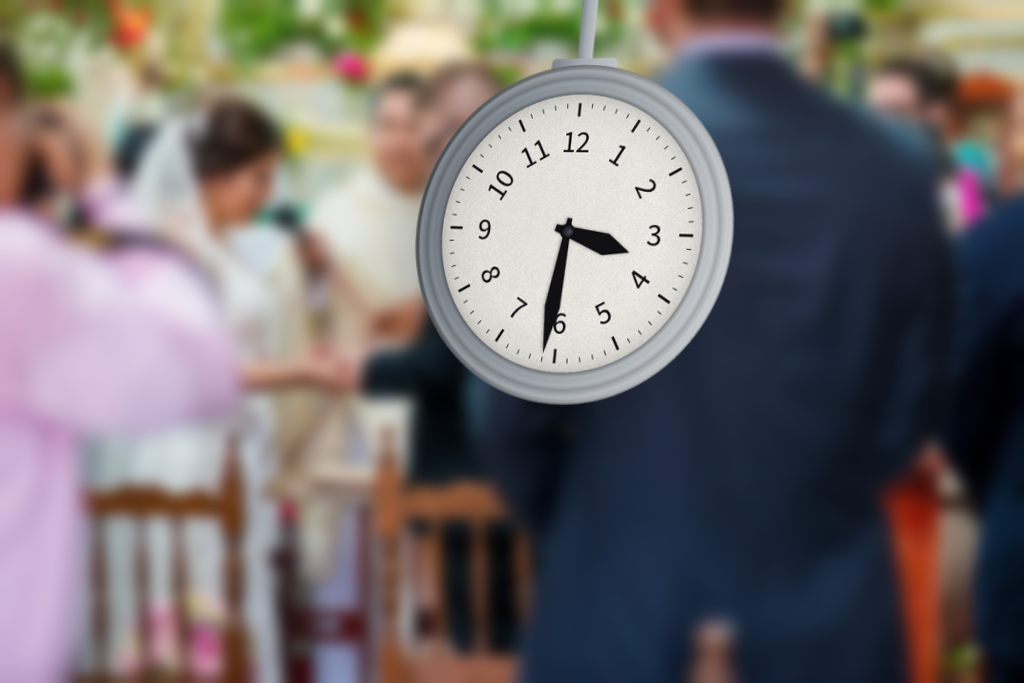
3:31
